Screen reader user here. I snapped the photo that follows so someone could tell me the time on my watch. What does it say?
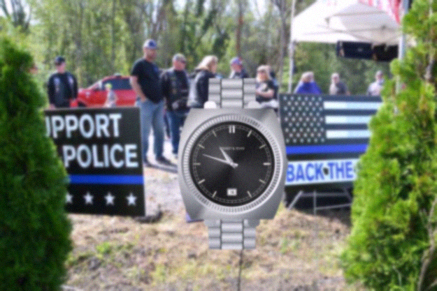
10:48
